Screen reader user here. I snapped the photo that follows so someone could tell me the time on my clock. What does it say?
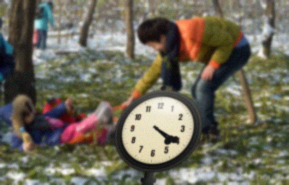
4:20
